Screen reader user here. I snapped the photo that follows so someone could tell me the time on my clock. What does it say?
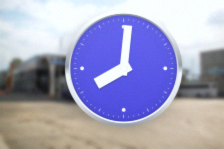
8:01
